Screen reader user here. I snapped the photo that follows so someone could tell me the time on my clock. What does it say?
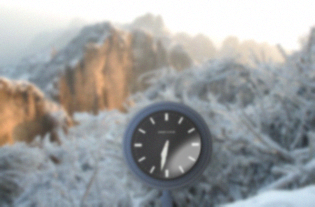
6:32
